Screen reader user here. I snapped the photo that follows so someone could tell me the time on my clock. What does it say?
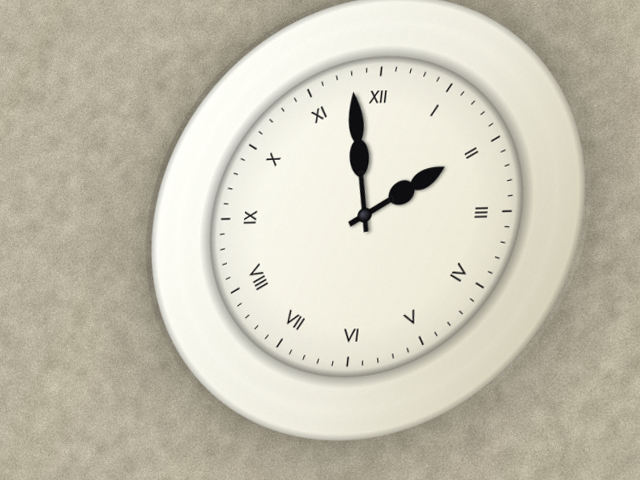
1:58
